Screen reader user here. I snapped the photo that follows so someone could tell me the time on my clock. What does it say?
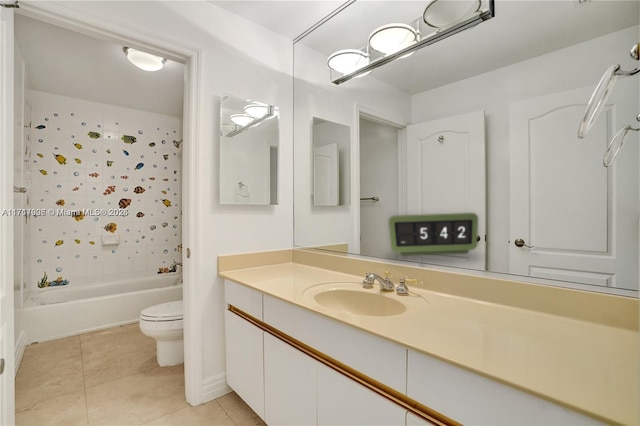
5:42
